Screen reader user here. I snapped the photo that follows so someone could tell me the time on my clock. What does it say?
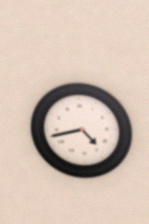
4:43
